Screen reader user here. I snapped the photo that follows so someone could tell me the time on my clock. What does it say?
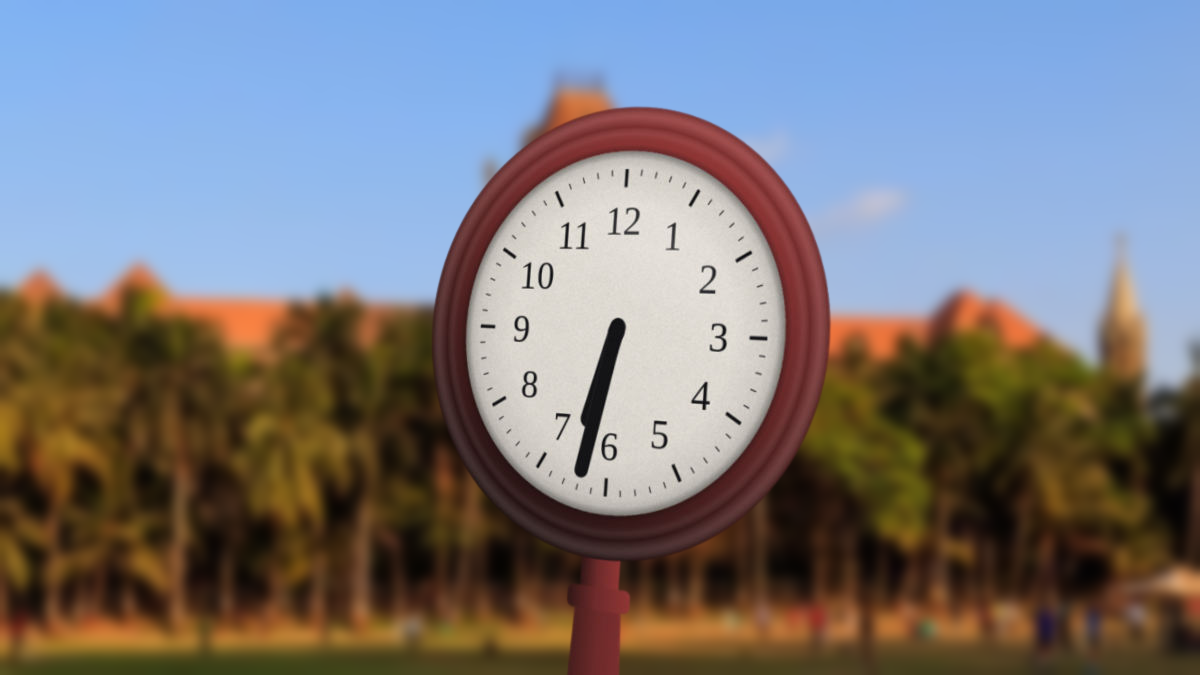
6:32
